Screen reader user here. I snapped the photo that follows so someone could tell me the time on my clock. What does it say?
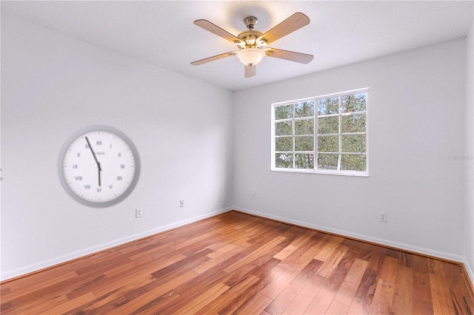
5:56
